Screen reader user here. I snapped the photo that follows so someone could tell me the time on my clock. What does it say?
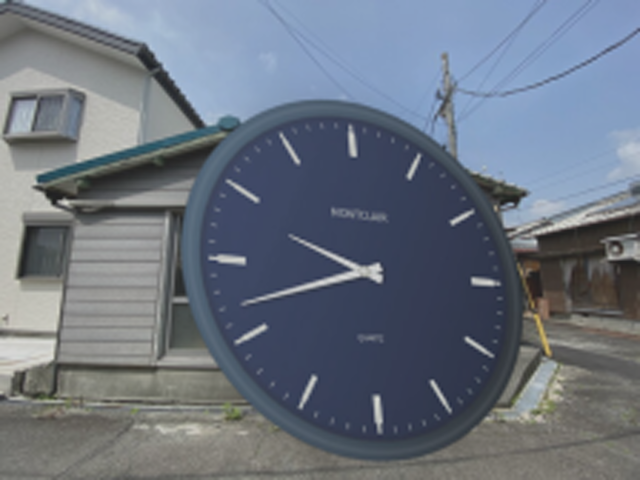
9:42
